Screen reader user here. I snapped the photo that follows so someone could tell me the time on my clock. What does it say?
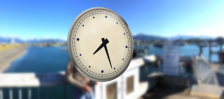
7:26
